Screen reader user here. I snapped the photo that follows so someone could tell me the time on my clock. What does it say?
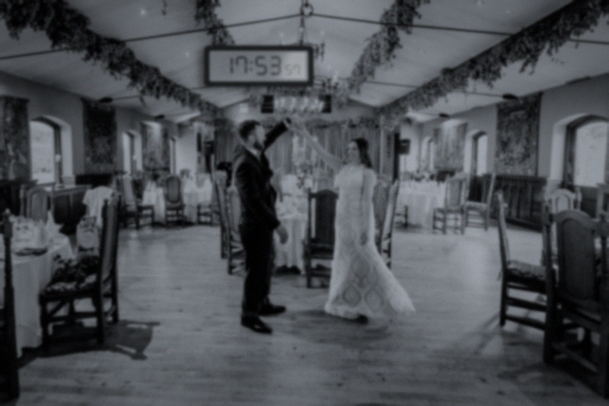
17:53
